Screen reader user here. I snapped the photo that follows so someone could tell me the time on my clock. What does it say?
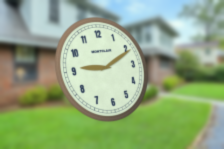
9:11
